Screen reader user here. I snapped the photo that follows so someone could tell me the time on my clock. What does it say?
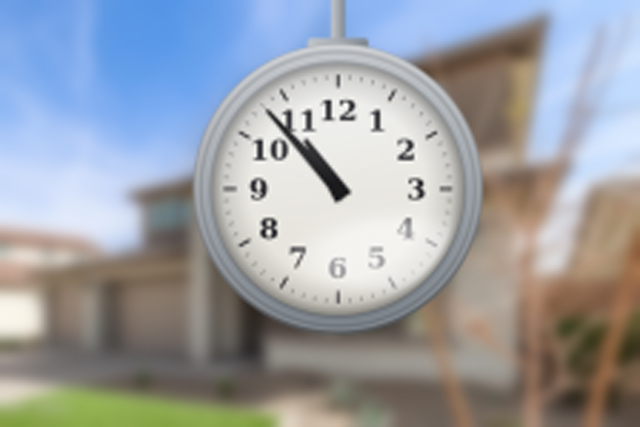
10:53
